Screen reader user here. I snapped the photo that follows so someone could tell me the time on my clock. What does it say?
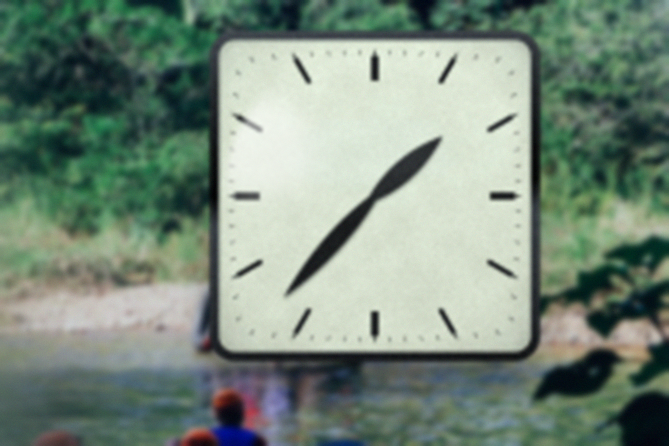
1:37
